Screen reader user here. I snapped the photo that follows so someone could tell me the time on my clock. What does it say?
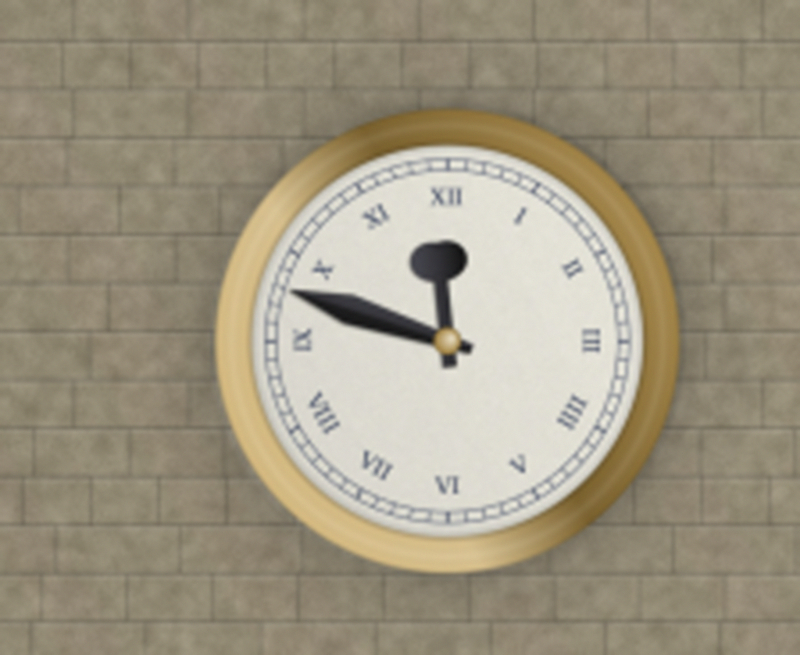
11:48
